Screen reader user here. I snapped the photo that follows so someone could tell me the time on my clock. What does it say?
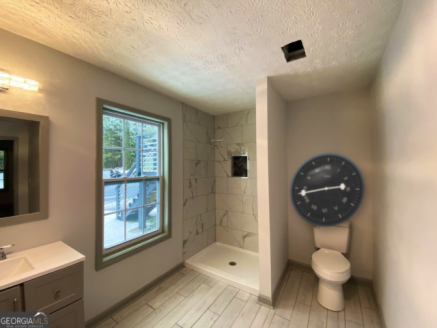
2:43
